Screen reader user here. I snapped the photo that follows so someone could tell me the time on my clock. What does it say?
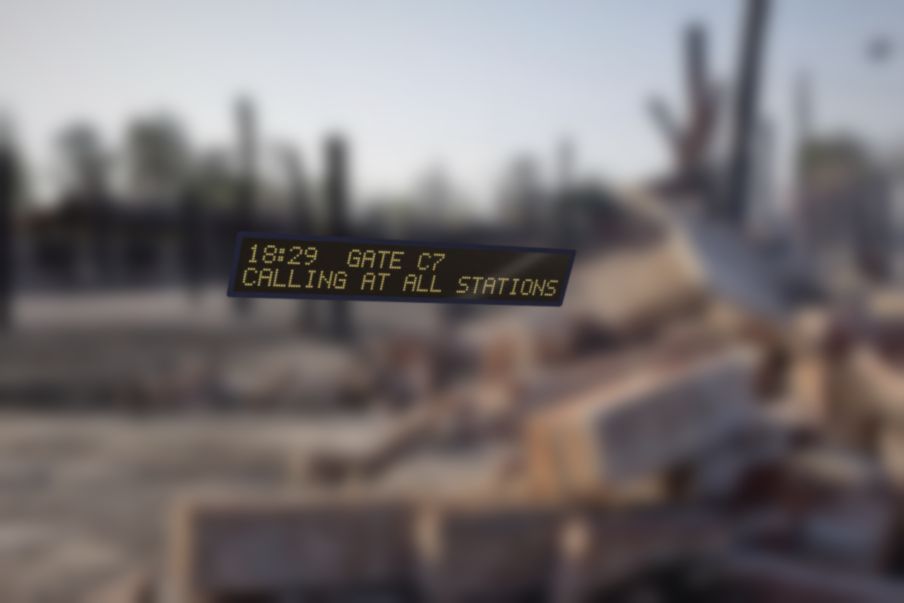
18:29
